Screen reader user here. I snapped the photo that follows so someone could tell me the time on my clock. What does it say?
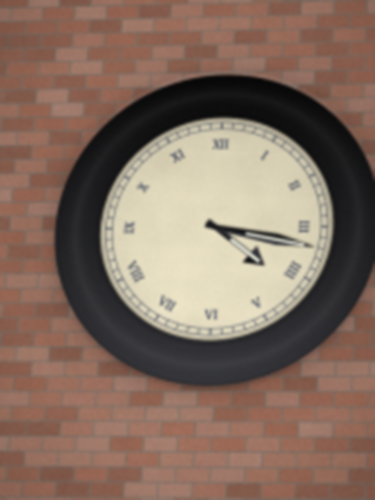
4:17
